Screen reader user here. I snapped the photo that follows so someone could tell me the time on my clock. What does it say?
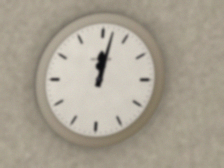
12:02
